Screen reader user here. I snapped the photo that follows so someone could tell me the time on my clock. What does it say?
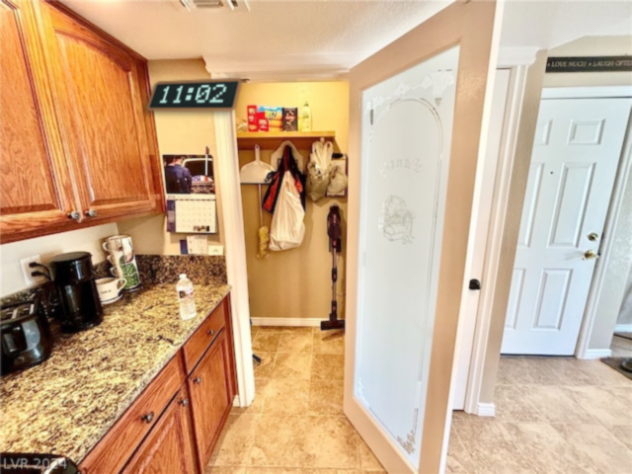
11:02
